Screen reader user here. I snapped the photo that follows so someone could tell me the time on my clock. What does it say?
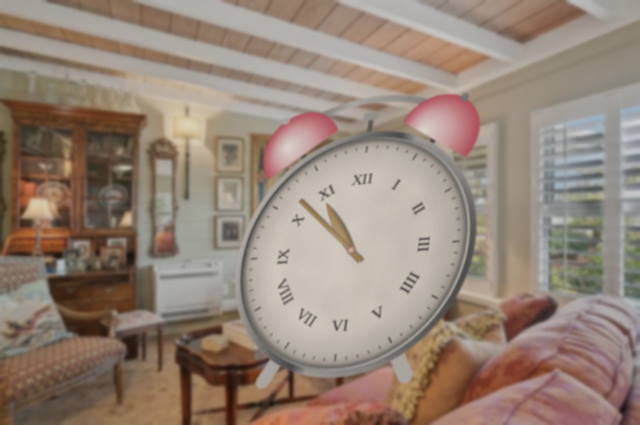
10:52
